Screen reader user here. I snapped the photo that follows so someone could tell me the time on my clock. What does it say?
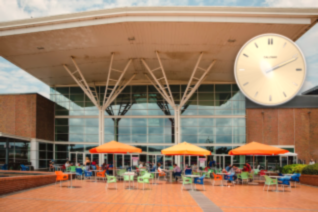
2:11
